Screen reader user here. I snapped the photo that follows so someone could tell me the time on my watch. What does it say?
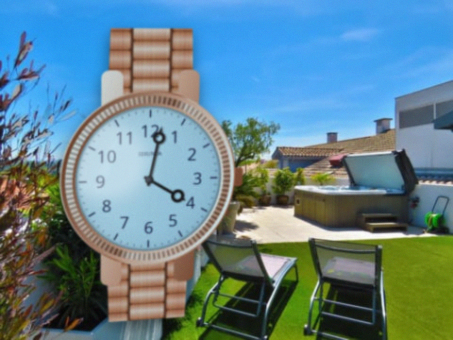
4:02
